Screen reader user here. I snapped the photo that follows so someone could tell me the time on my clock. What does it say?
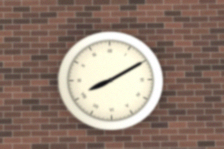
8:10
